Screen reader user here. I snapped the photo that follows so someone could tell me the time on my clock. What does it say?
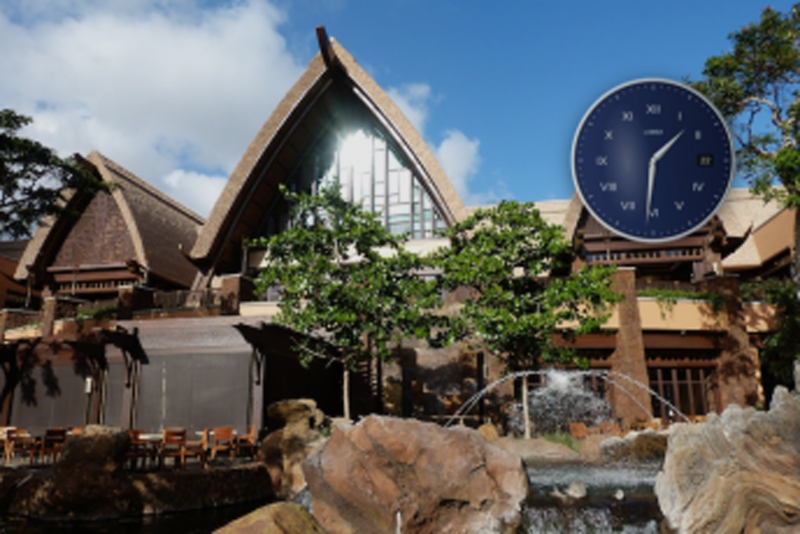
1:31
